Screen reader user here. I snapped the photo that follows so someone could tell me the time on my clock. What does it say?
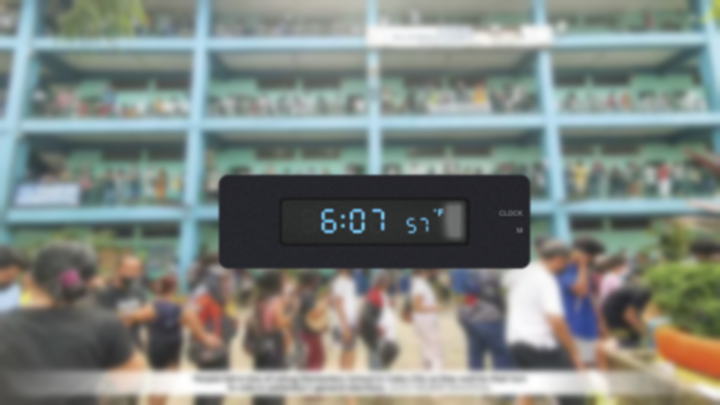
6:07
